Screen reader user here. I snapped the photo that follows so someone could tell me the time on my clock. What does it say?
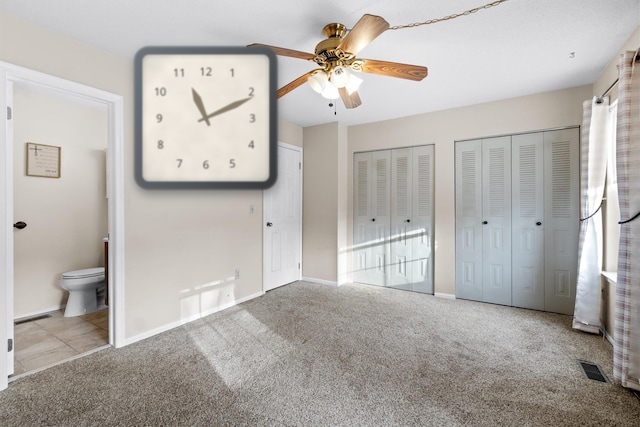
11:11
